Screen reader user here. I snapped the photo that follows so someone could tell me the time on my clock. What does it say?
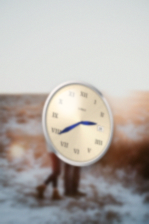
2:39
